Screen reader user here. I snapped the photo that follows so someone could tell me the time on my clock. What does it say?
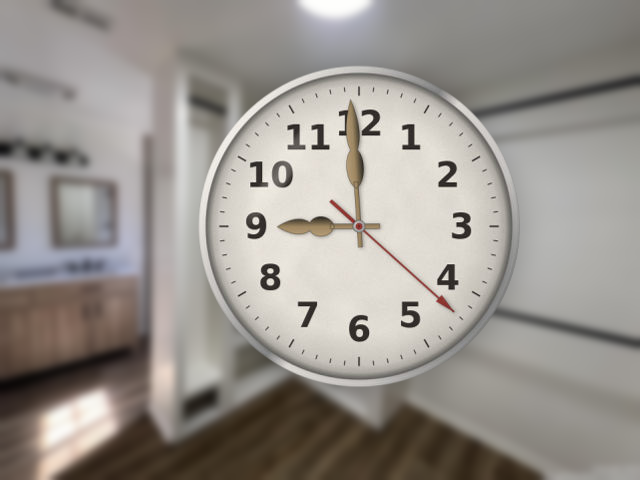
8:59:22
